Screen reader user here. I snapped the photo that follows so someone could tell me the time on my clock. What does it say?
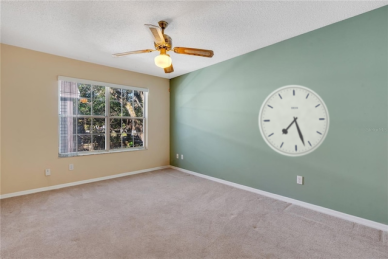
7:27
